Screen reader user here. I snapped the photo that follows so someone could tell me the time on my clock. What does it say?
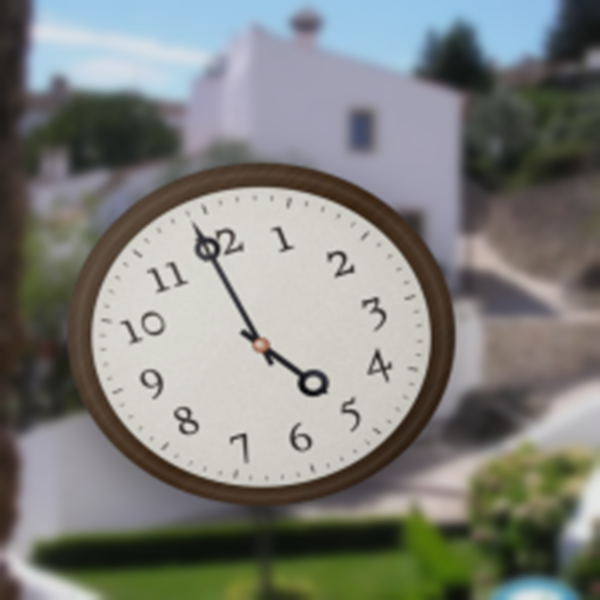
4:59
